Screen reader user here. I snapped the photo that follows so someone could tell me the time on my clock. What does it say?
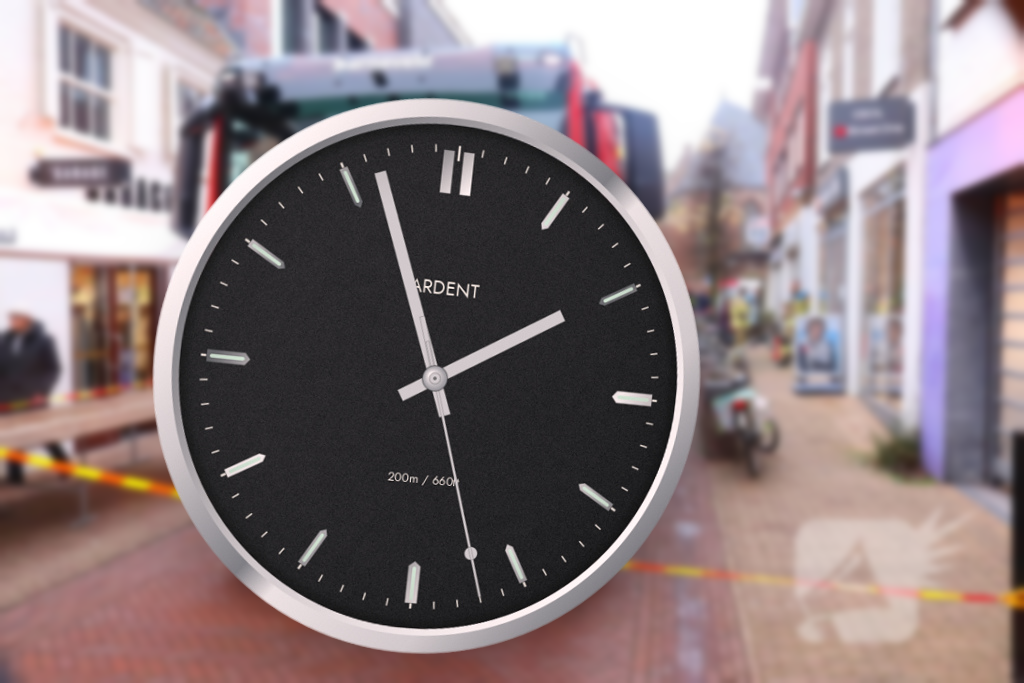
1:56:27
